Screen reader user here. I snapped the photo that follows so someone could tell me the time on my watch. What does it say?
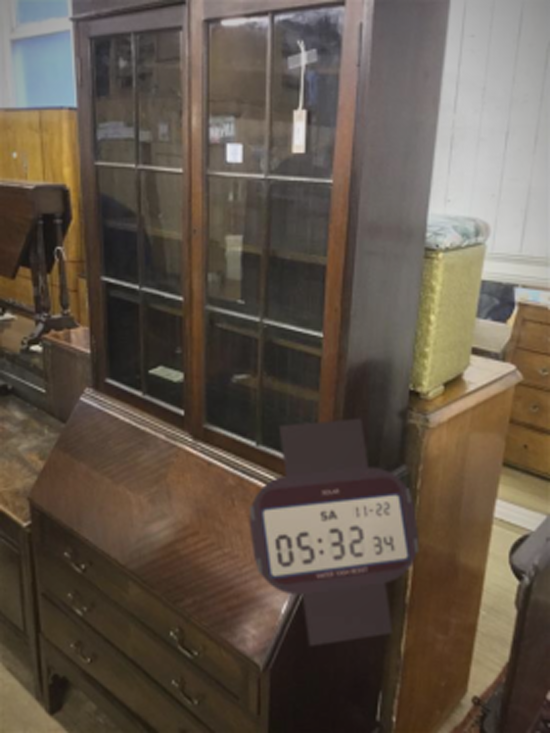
5:32:34
